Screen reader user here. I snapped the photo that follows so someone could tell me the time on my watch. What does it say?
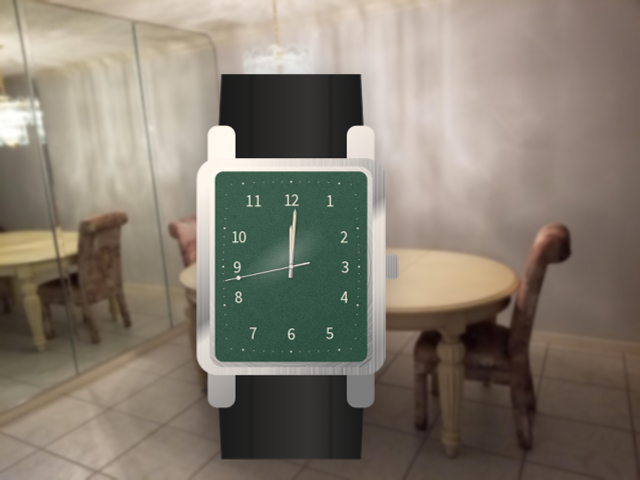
12:00:43
